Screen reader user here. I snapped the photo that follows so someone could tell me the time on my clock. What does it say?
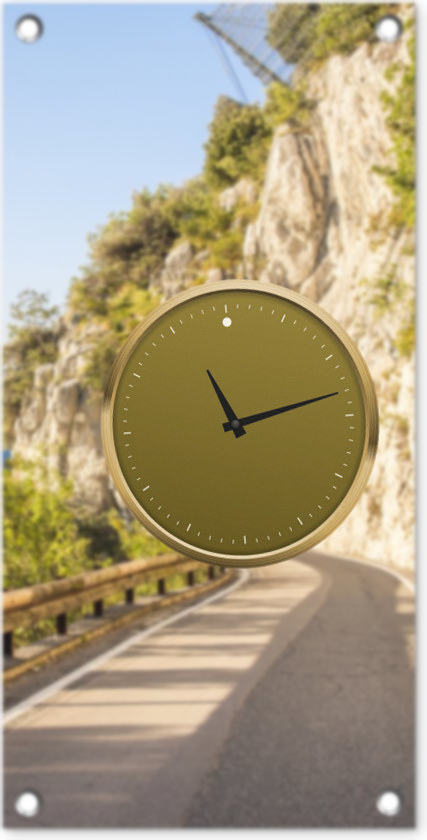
11:13
